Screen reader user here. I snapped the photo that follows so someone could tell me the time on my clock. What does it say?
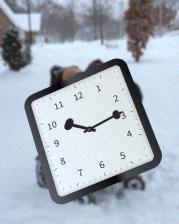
10:14
